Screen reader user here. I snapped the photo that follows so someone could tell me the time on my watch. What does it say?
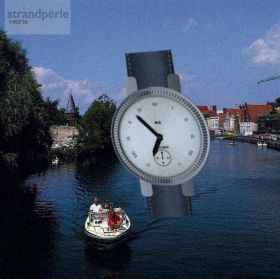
6:53
